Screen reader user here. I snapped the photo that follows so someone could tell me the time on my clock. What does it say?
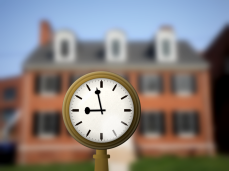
8:58
